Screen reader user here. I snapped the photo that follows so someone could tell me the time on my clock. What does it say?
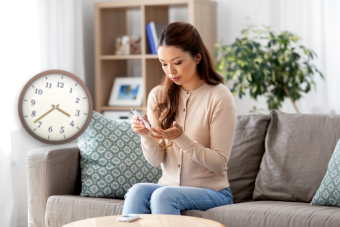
3:37
